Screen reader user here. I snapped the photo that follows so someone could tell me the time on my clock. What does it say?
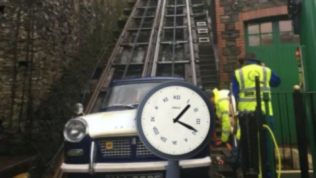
1:19
